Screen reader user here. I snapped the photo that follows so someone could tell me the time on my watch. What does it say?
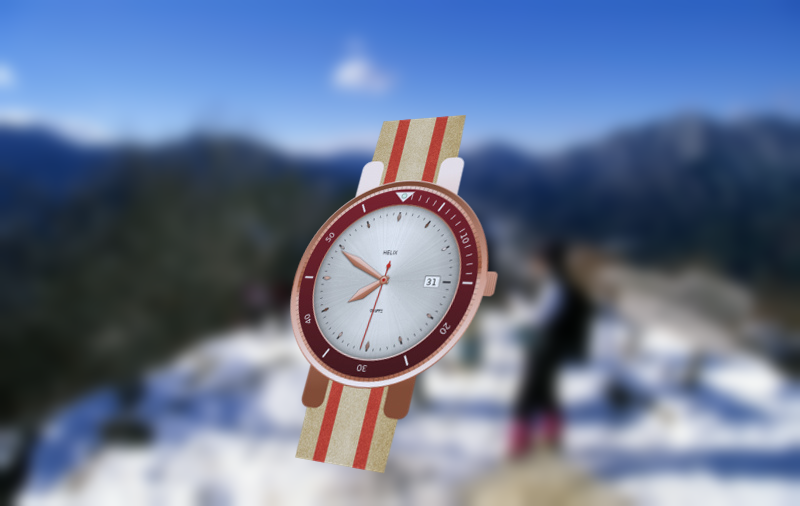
7:49:31
